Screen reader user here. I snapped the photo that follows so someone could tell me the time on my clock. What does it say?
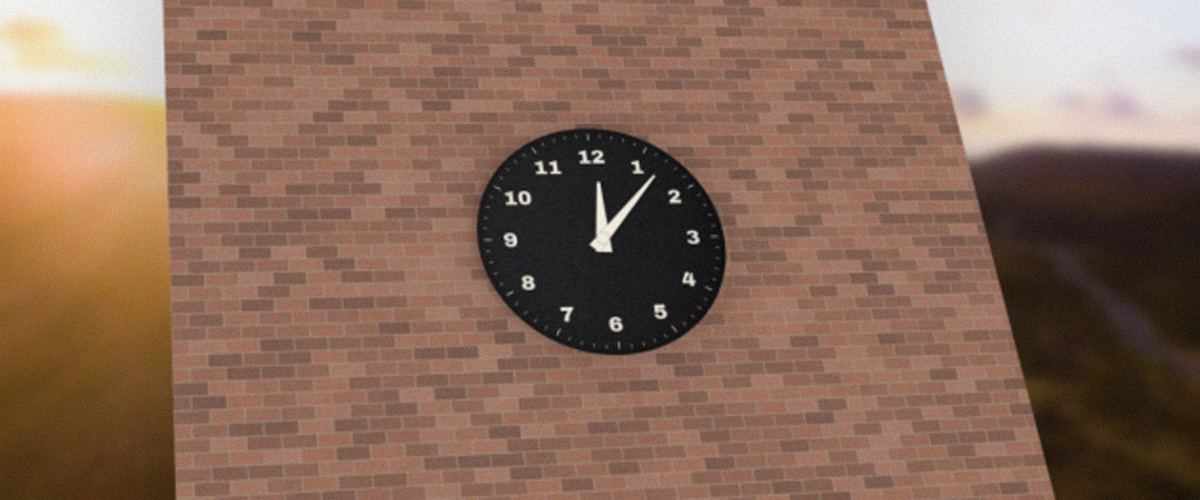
12:07
